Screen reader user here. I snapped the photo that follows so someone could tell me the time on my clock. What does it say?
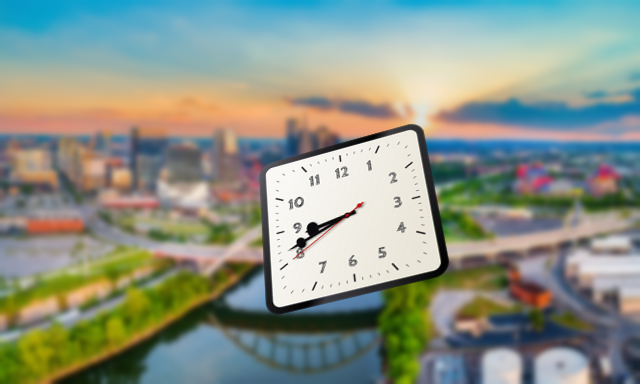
8:41:40
